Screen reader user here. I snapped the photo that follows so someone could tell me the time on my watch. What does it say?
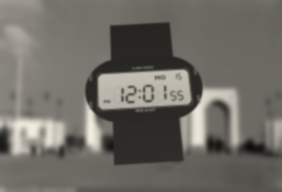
12:01
